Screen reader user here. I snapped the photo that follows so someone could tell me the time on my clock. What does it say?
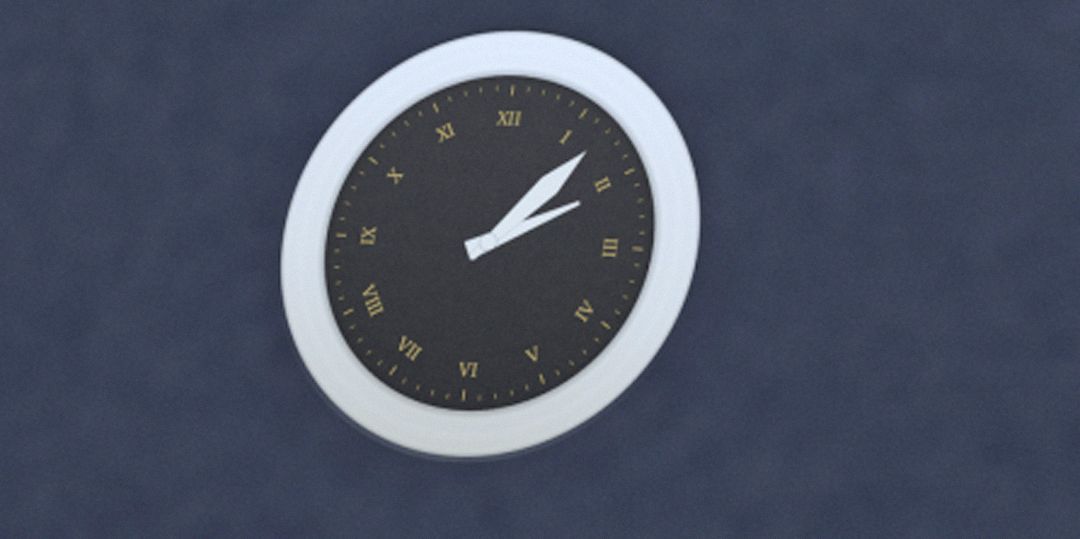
2:07
